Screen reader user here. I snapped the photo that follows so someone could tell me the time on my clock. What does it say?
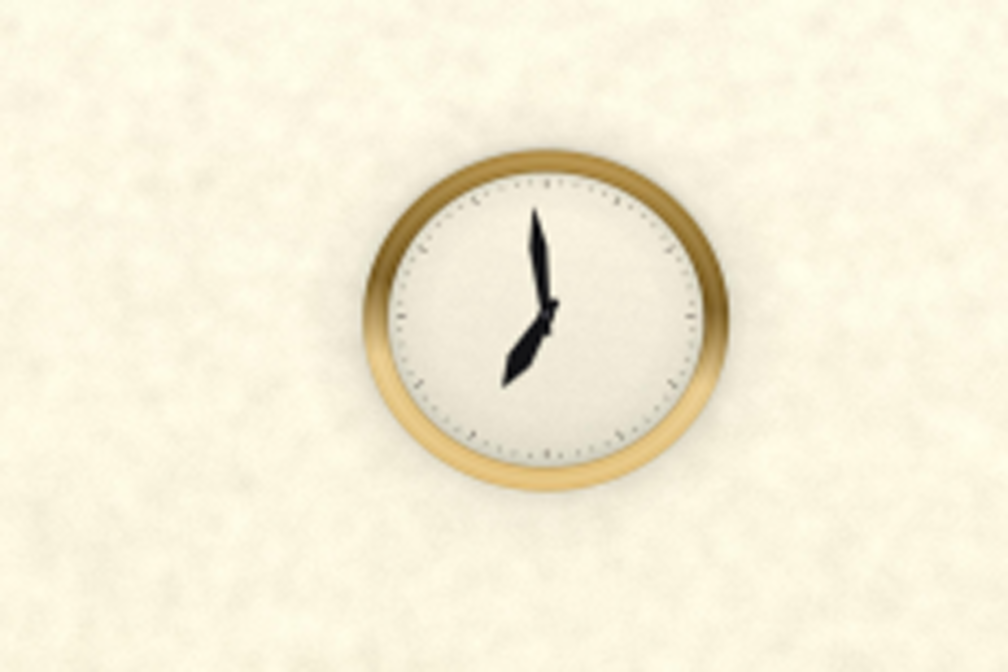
6:59
